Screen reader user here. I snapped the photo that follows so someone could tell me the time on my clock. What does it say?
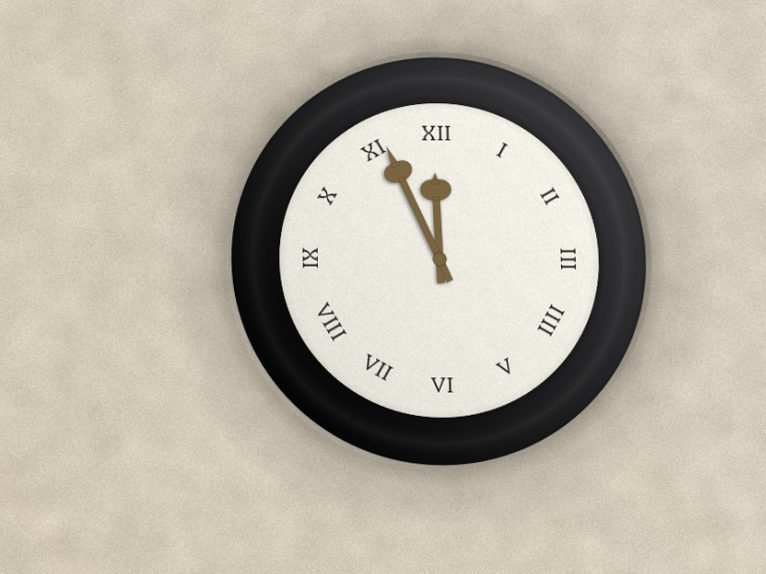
11:56
